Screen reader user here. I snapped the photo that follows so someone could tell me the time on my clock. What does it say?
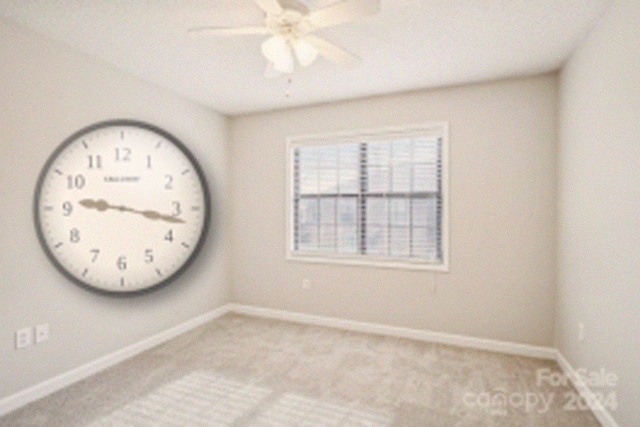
9:17
